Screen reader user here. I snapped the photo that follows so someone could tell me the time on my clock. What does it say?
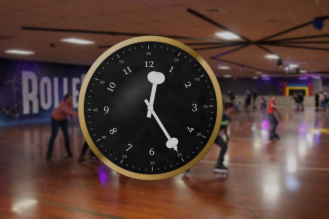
12:25
